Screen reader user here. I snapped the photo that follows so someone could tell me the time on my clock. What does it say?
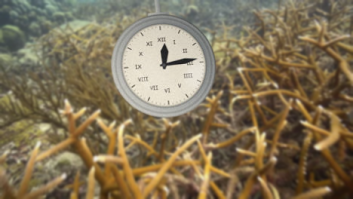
12:14
